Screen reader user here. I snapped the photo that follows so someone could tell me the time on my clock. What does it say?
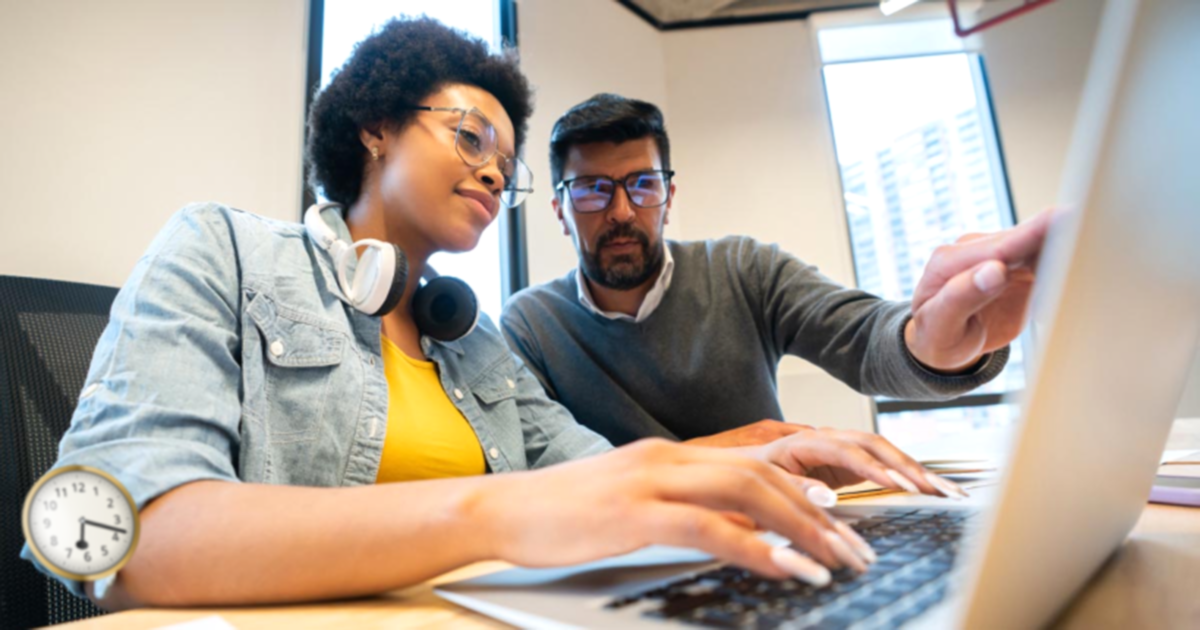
6:18
